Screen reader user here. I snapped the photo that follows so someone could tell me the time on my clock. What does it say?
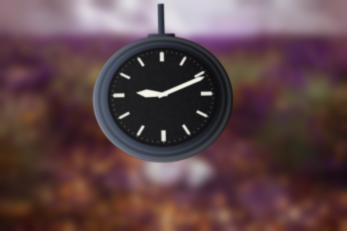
9:11
